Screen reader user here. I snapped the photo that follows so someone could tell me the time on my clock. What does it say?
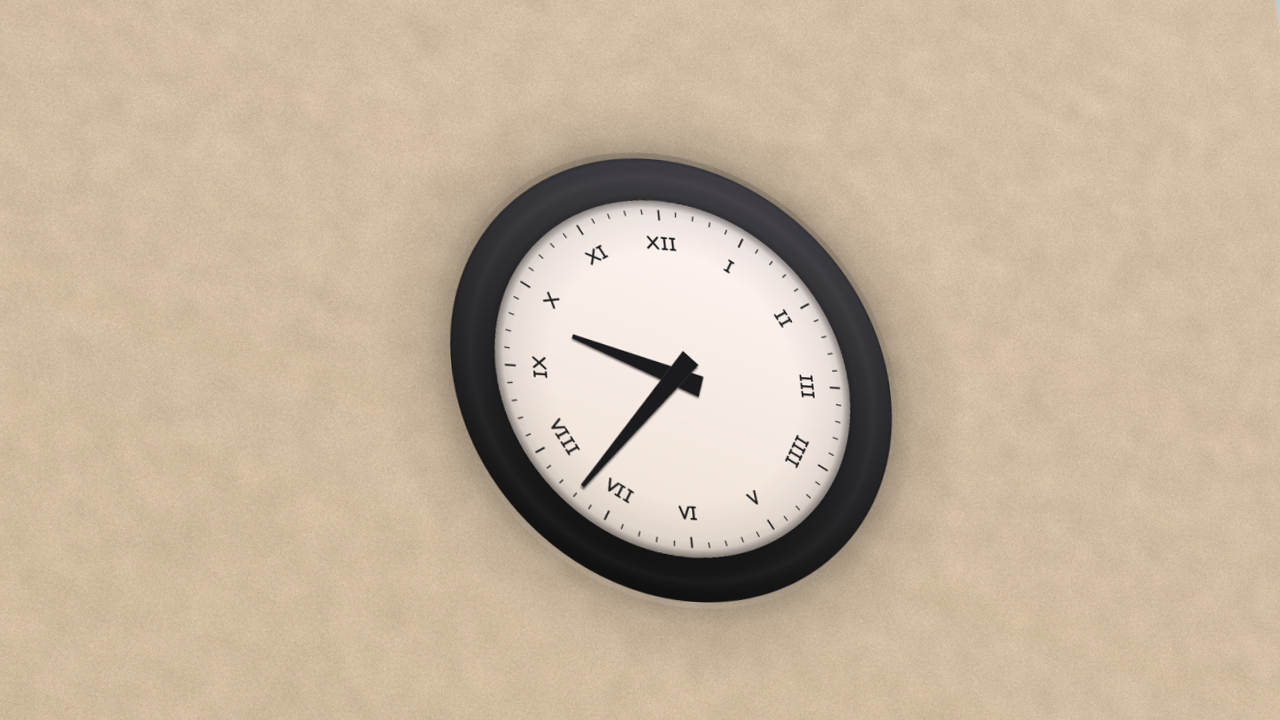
9:37
